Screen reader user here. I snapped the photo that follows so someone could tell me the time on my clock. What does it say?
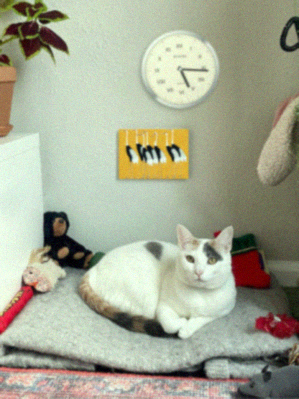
5:16
